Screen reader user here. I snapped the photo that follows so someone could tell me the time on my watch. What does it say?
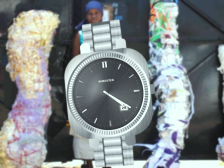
4:21
